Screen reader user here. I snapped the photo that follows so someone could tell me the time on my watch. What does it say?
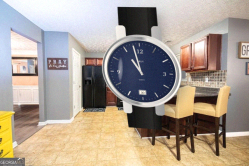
10:58
